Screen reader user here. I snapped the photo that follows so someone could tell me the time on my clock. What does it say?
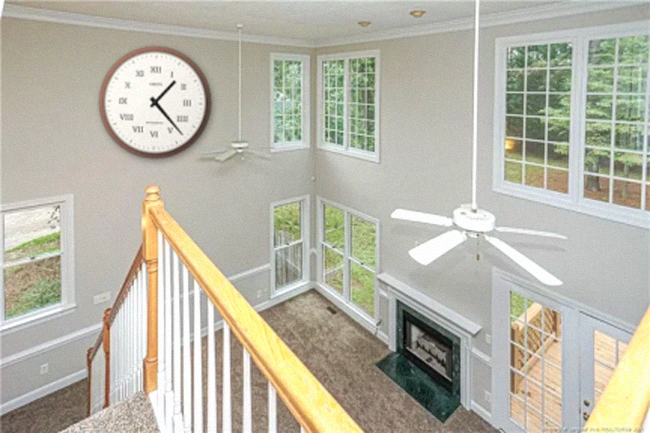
1:23
